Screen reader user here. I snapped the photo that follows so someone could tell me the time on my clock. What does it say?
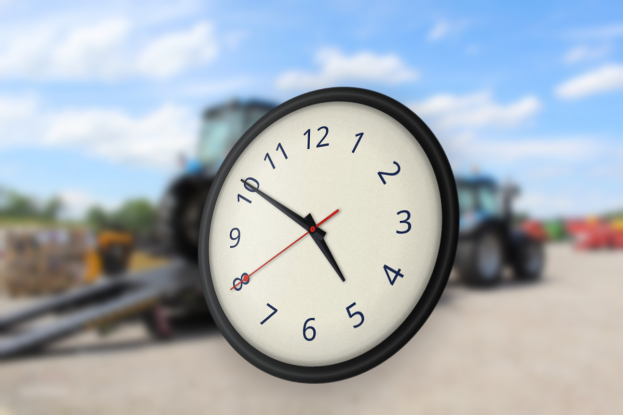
4:50:40
